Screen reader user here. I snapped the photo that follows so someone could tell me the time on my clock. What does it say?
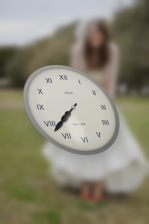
7:38
